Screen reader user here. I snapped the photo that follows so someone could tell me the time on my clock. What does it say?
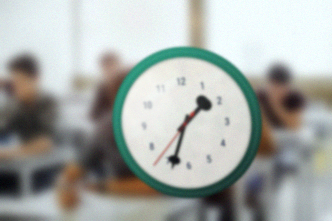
1:33:37
